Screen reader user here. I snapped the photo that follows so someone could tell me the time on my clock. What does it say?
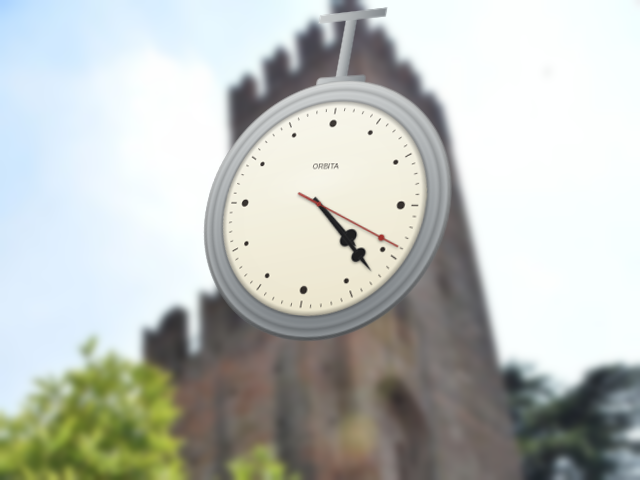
4:22:19
